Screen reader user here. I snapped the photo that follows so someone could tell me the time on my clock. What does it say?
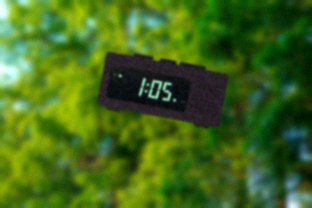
1:05
